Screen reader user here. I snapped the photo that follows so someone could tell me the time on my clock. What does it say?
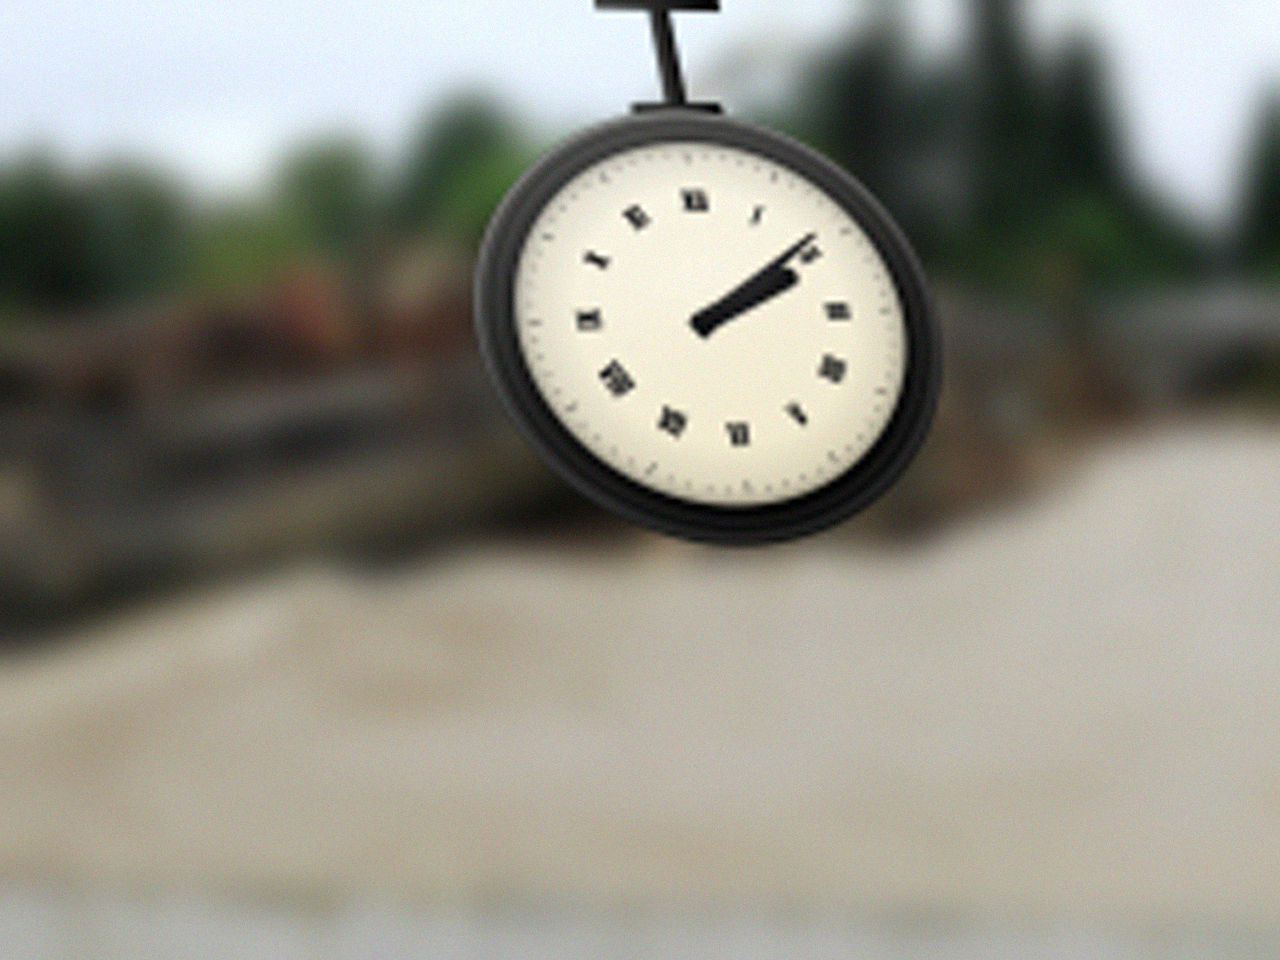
2:09
